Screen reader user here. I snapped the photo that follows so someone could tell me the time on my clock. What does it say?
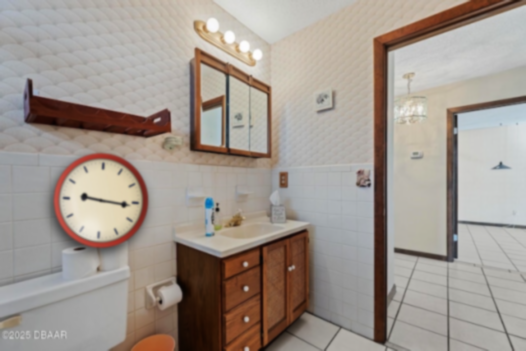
9:16
